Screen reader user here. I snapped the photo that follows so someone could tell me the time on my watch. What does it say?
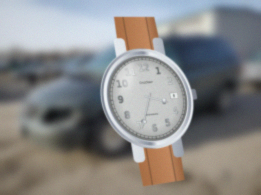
3:34
